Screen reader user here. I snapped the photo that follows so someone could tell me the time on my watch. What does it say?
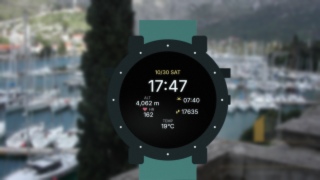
17:47
